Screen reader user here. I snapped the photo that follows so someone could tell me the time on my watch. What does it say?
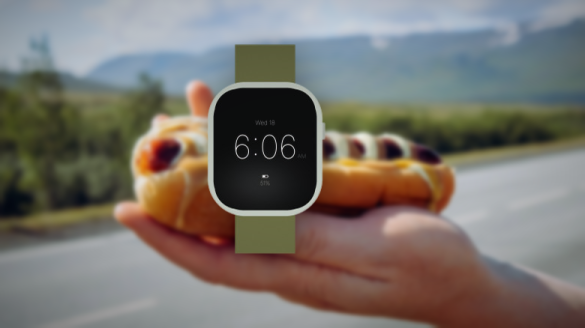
6:06
